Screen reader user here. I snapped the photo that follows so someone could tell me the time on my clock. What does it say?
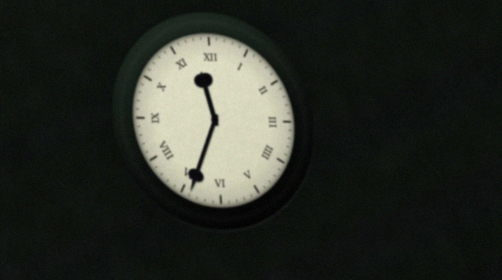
11:34
